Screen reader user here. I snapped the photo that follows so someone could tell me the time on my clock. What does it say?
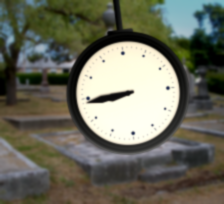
8:44
